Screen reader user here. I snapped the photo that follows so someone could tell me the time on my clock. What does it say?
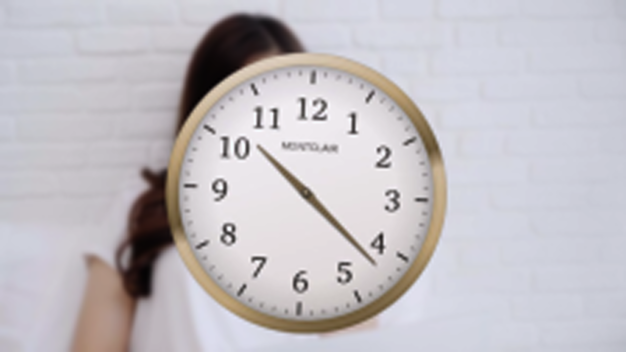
10:22
